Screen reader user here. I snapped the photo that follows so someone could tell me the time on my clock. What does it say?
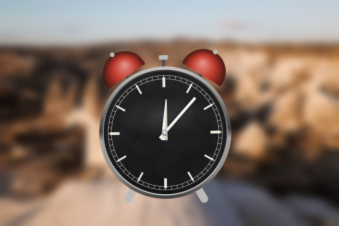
12:07
